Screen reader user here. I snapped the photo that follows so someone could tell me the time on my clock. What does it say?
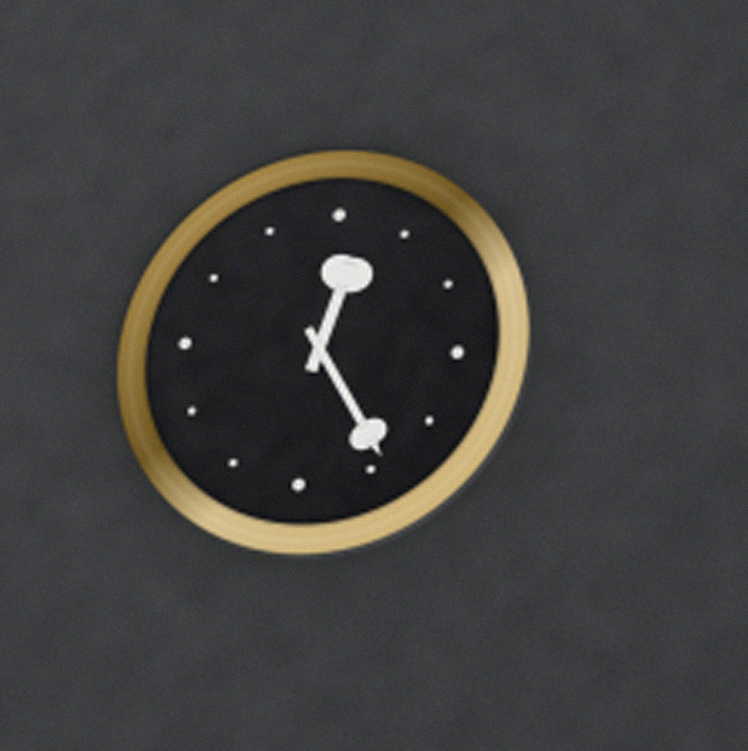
12:24
